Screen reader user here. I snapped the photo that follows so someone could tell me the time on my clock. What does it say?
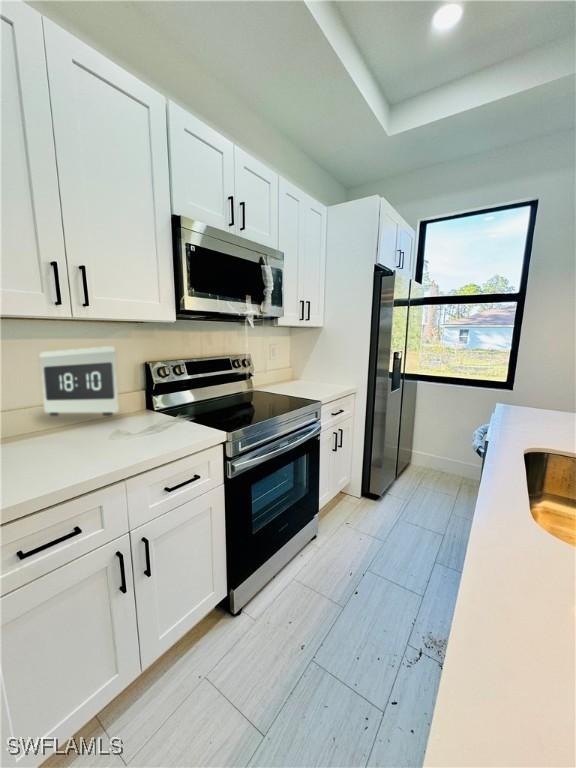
18:10
